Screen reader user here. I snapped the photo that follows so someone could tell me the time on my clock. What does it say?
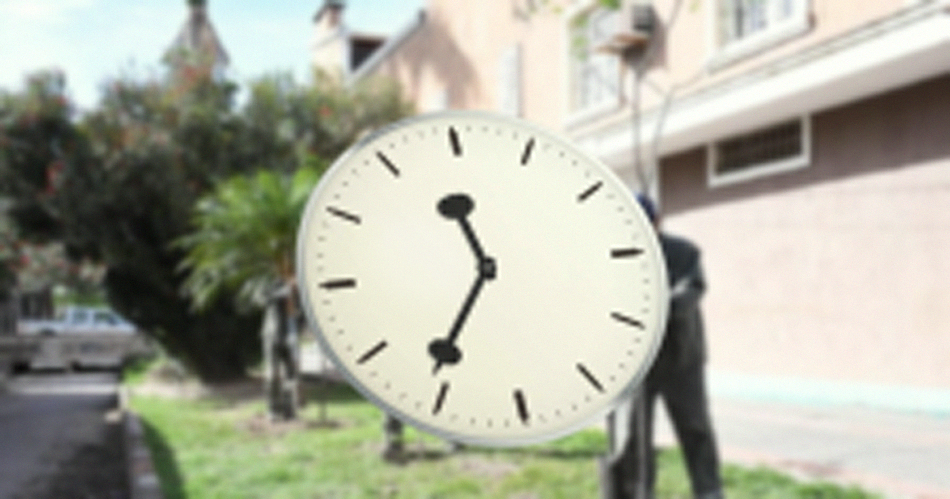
11:36
